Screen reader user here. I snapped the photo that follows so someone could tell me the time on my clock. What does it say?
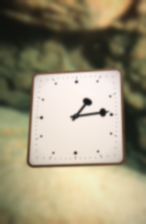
1:14
